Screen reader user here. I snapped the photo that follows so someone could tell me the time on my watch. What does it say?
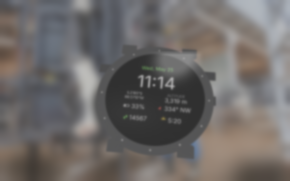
11:14
